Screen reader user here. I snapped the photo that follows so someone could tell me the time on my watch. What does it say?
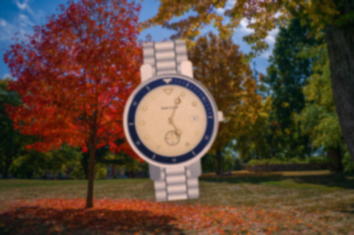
5:04
